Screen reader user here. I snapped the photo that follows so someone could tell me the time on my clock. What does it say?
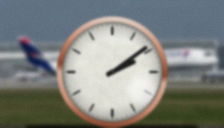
2:09
